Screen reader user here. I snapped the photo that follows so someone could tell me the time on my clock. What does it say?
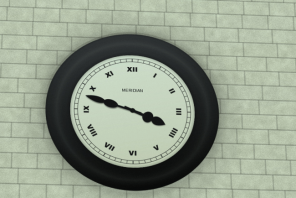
3:48
